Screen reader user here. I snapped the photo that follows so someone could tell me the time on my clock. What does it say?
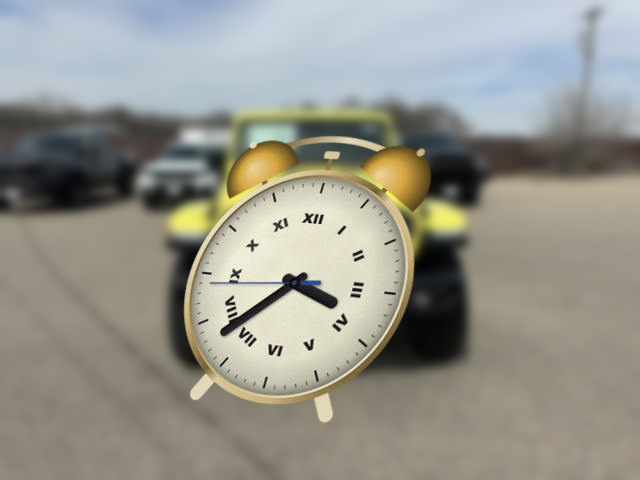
3:37:44
